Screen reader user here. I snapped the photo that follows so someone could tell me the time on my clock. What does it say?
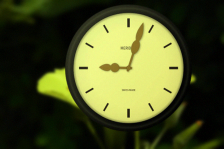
9:03
